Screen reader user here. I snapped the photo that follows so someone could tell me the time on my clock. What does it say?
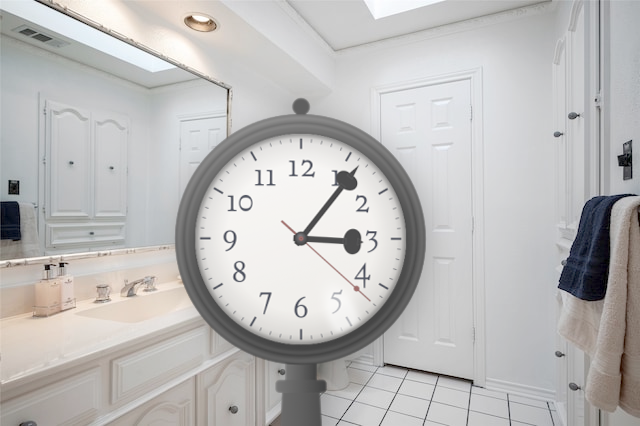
3:06:22
